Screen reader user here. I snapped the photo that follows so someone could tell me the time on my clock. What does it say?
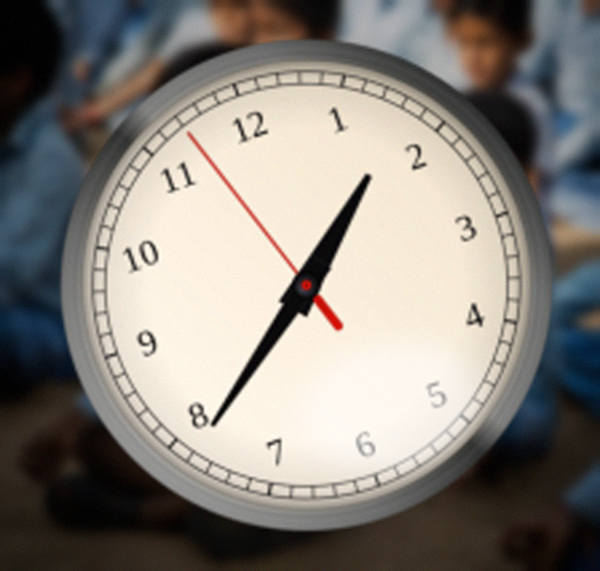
1:38:57
